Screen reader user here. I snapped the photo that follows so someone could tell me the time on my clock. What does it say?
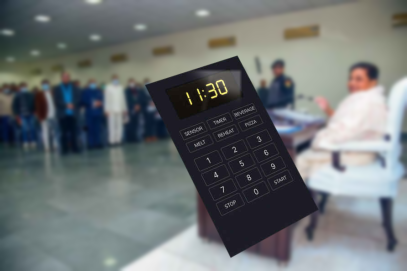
11:30
